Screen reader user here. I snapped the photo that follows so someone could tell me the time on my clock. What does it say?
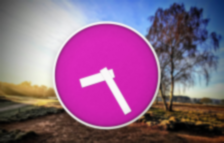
8:25
